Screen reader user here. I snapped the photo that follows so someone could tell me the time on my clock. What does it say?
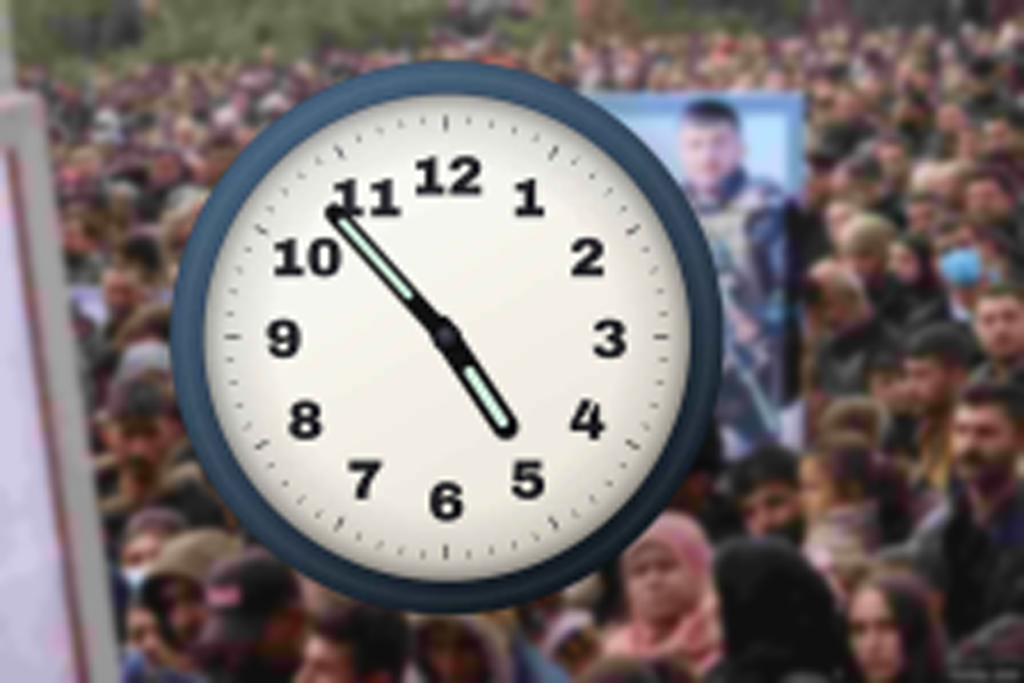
4:53
